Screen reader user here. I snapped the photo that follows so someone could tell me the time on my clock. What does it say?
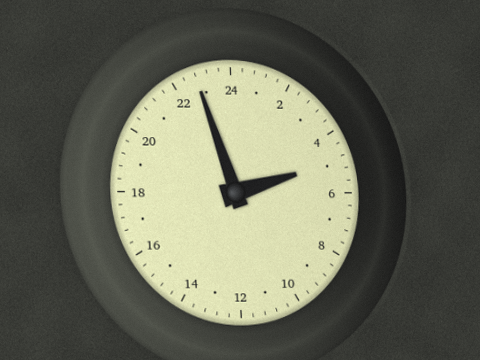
4:57
